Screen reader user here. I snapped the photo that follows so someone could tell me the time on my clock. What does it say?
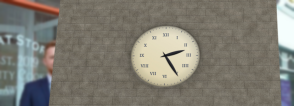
2:25
